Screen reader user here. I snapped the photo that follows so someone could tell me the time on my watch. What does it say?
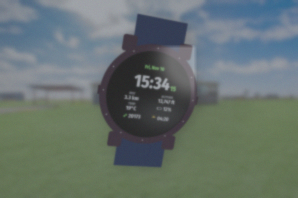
15:34
